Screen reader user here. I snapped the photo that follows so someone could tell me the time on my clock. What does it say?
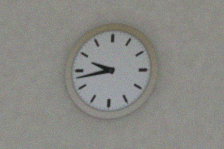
9:43
